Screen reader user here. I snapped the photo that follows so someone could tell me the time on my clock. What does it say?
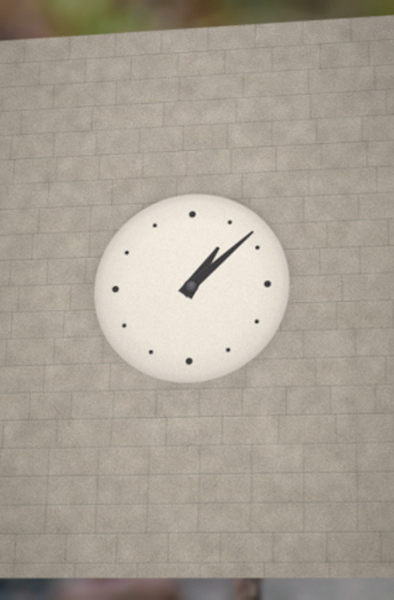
1:08
